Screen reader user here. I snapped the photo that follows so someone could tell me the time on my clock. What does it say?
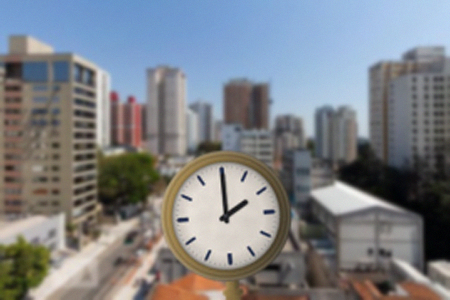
2:00
